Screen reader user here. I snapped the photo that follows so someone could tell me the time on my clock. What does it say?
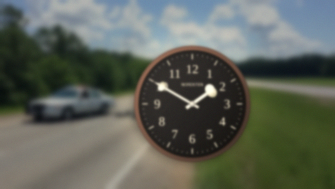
1:50
